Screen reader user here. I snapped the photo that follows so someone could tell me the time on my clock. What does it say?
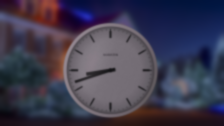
8:42
